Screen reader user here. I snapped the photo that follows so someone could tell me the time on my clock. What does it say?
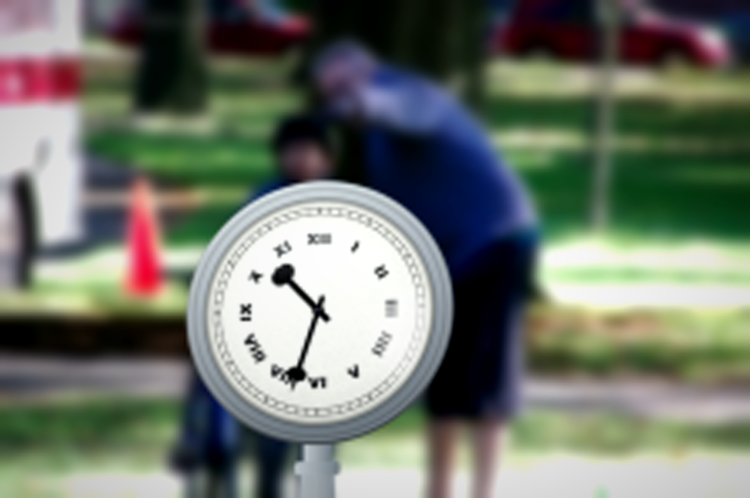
10:33
